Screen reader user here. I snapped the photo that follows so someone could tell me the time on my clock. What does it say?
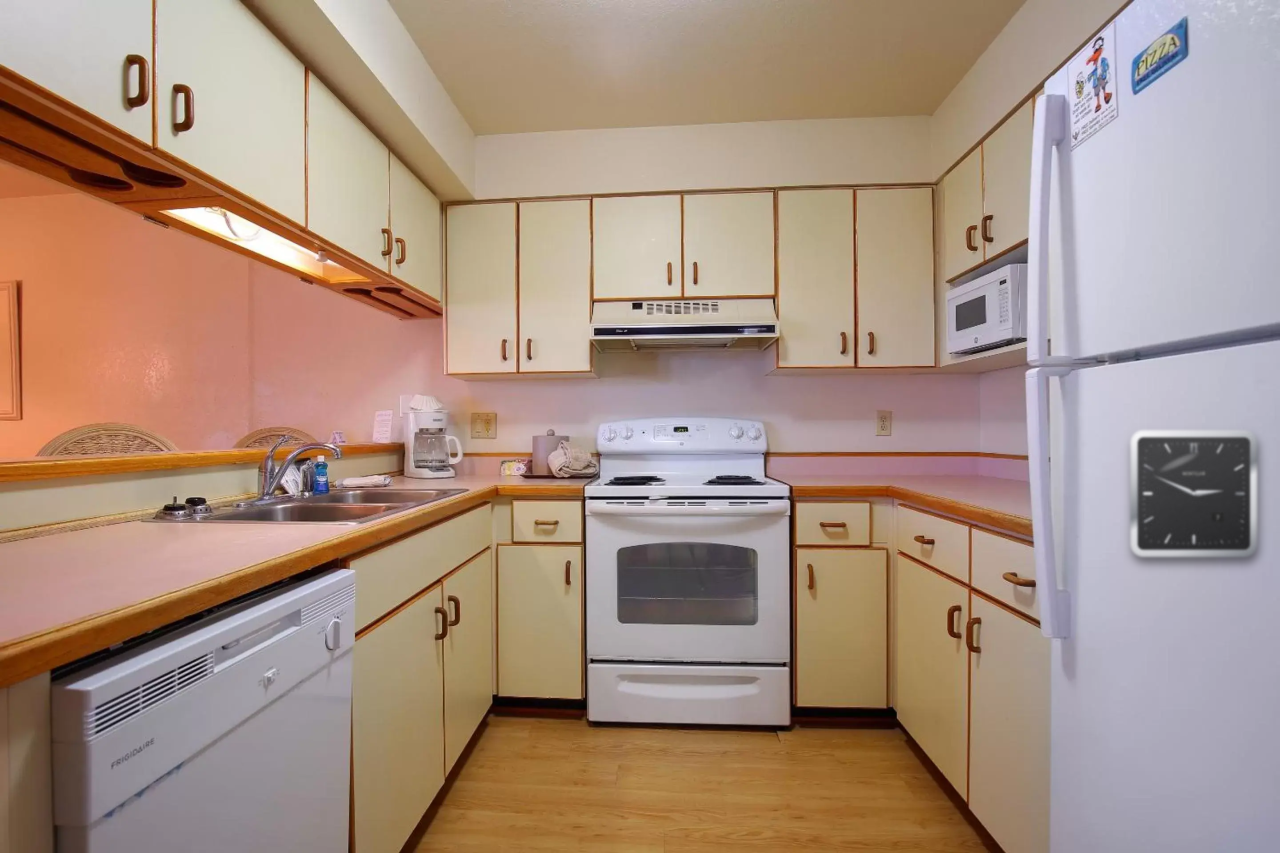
2:49
